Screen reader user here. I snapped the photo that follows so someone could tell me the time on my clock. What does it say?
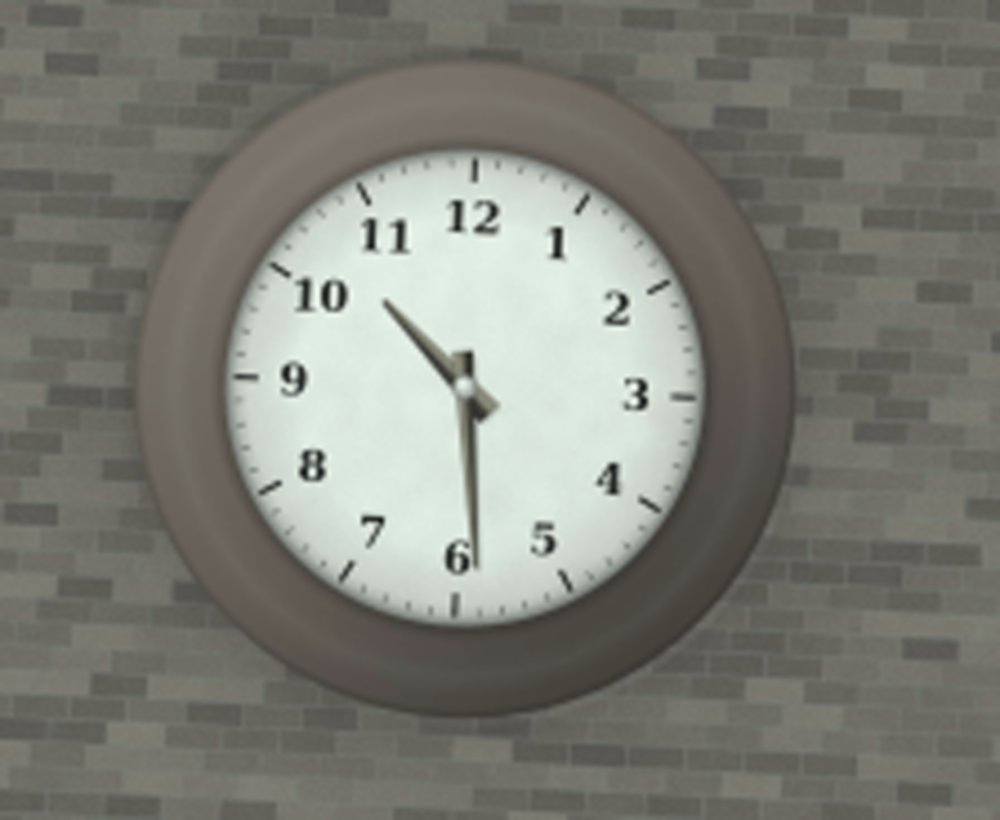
10:29
